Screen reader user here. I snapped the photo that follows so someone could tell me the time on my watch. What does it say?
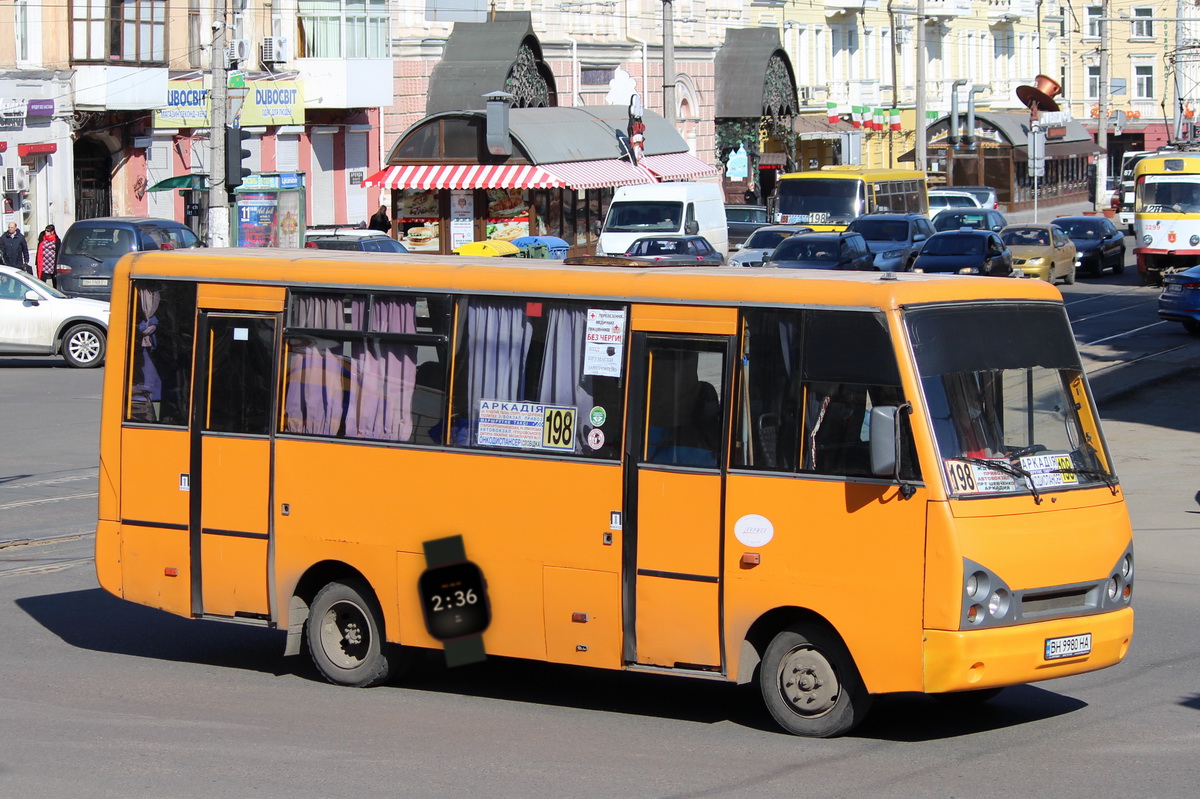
2:36
